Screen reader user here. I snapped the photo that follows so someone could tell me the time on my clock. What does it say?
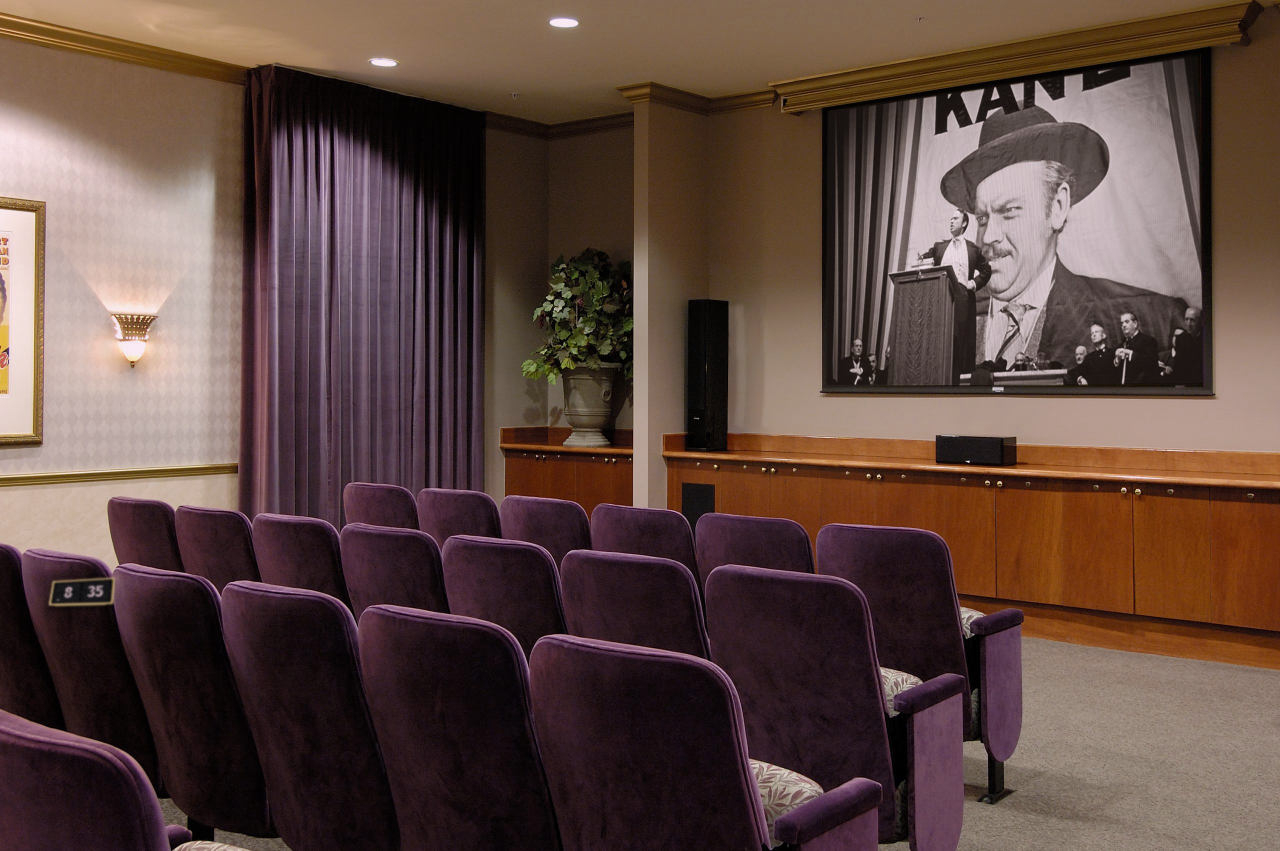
8:35
